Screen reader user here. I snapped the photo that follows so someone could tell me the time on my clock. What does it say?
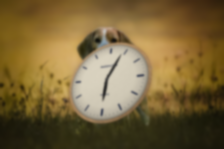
6:04
